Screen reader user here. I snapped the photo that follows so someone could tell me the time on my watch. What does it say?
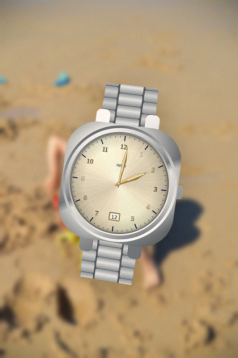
2:01
